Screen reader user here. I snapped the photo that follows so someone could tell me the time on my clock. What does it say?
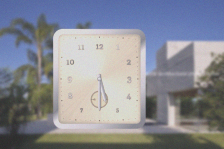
5:30
